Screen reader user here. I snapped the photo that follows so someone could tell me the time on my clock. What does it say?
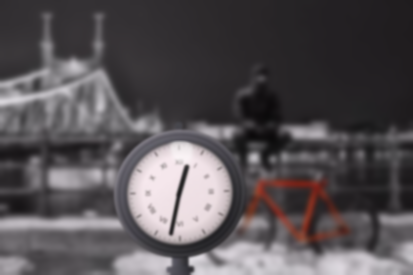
12:32
